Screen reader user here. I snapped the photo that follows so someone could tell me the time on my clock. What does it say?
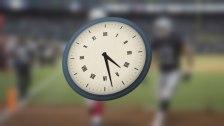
4:28
